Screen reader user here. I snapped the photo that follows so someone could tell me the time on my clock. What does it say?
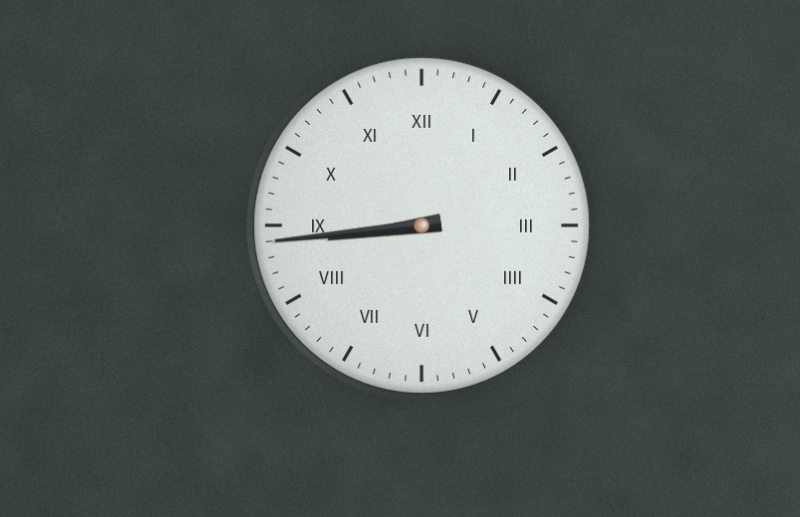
8:44
